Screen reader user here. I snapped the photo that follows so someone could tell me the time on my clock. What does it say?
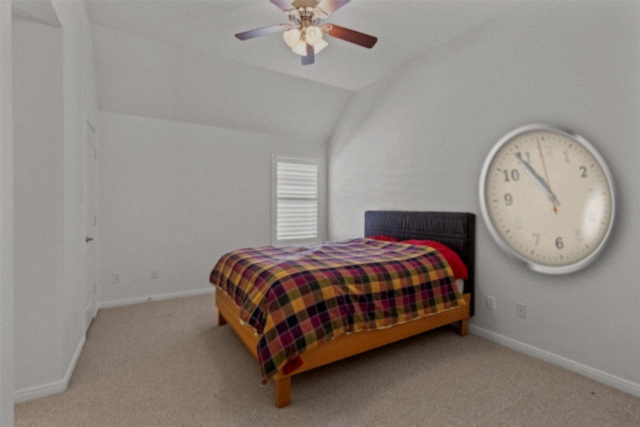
10:53:59
